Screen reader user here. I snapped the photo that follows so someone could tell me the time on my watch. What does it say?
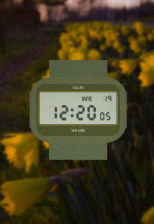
12:20:05
